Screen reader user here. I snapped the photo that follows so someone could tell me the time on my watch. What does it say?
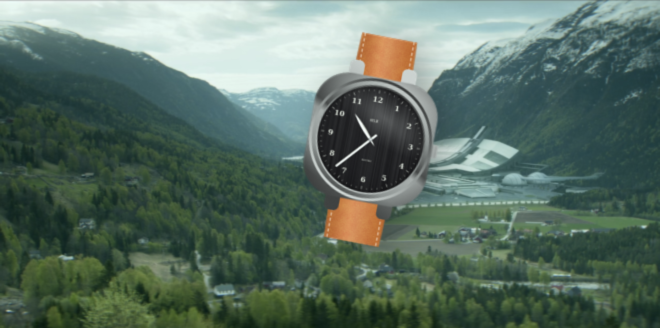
10:37
